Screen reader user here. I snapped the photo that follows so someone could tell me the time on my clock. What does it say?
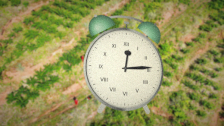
12:14
